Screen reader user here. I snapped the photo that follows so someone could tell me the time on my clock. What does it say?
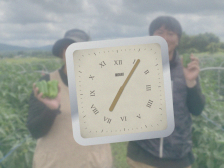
7:06
